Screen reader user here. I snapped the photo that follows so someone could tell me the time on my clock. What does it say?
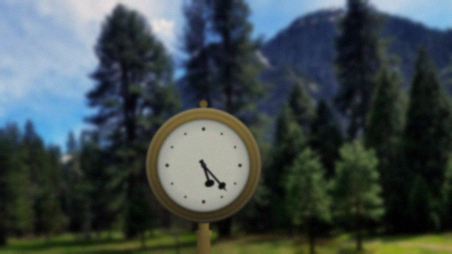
5:23
